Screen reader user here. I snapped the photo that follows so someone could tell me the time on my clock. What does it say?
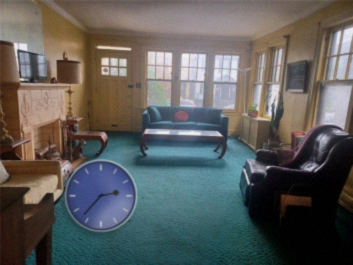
2:37
